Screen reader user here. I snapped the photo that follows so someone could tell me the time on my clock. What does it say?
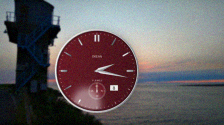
2:17
